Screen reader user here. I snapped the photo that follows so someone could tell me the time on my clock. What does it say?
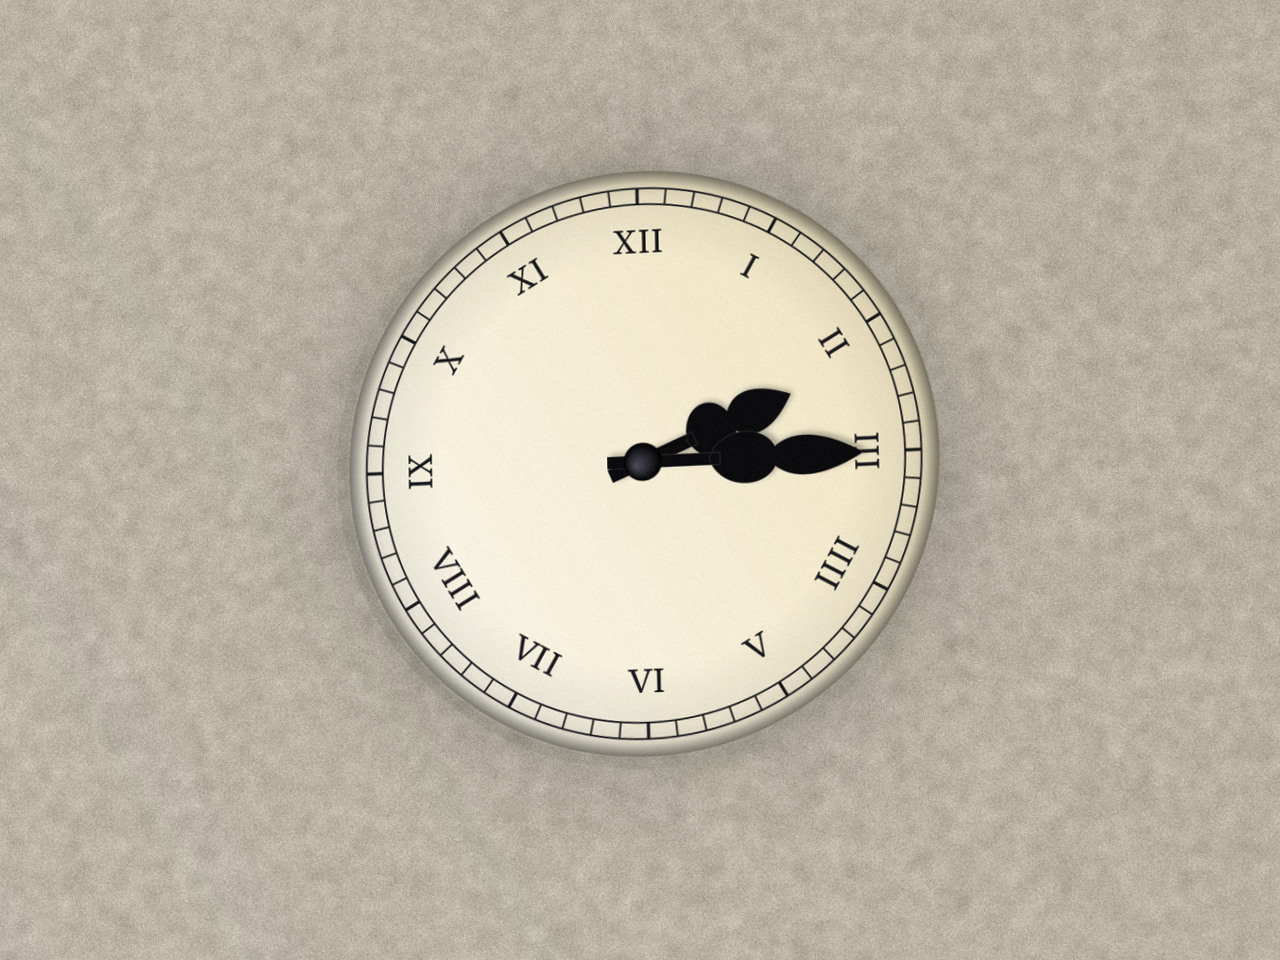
2:15
